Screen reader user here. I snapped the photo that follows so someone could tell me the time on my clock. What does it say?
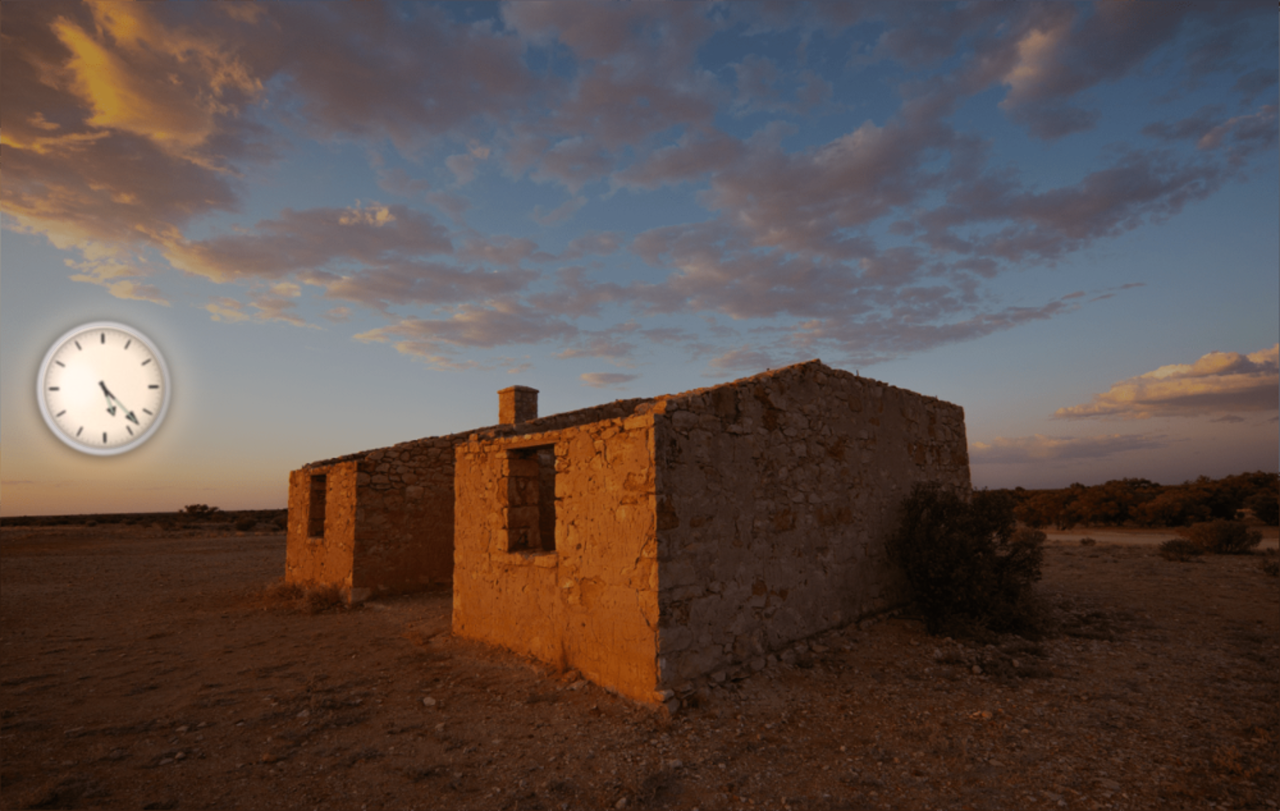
5:23
